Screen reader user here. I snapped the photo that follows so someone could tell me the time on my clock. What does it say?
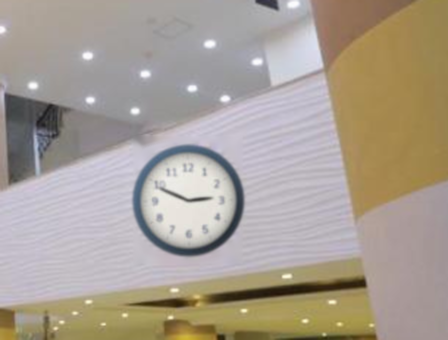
2:49
